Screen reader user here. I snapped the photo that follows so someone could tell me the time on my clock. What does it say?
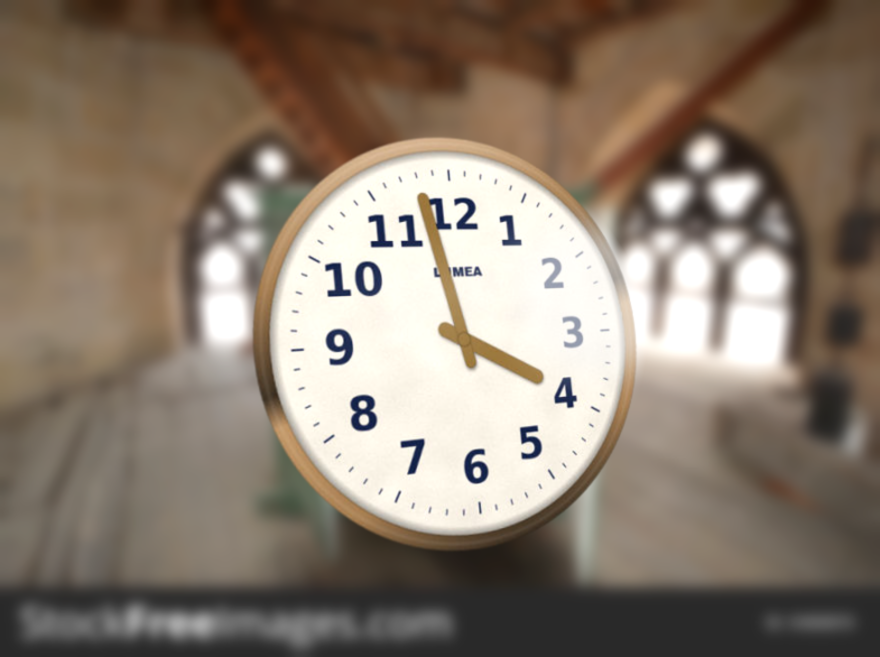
3:58
